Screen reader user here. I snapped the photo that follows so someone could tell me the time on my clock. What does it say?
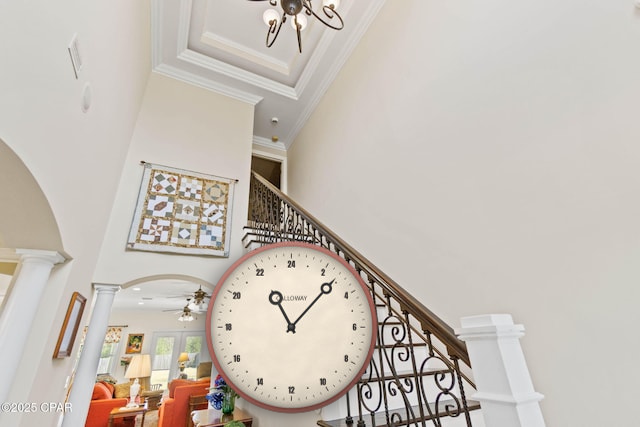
22:07
